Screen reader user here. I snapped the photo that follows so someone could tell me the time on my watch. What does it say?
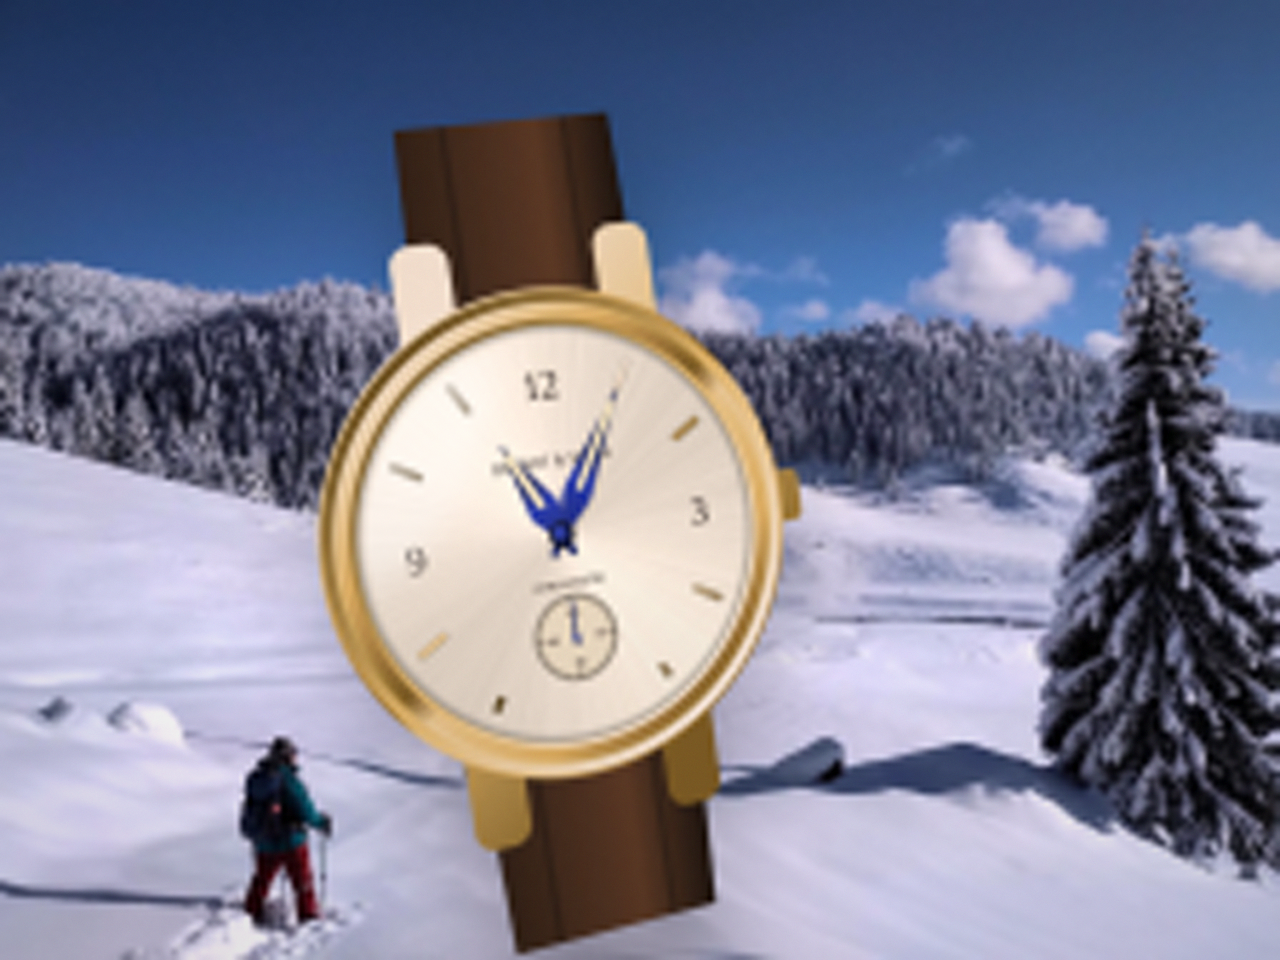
11:05
